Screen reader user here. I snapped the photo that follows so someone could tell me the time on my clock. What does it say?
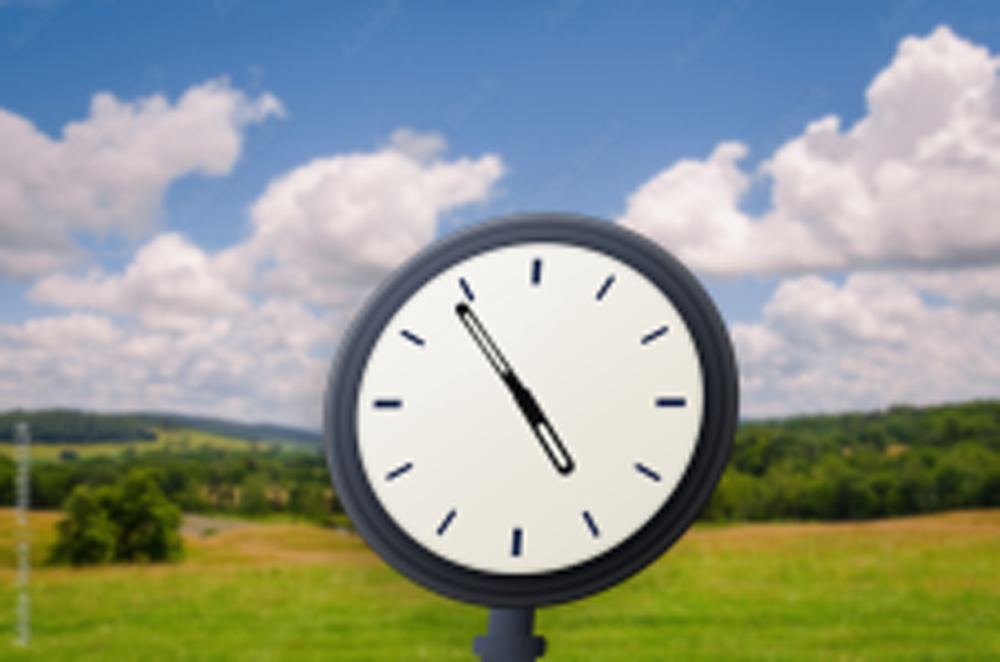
4:54
